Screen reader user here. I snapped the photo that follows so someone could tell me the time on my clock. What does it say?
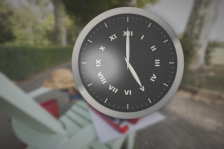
5:00
